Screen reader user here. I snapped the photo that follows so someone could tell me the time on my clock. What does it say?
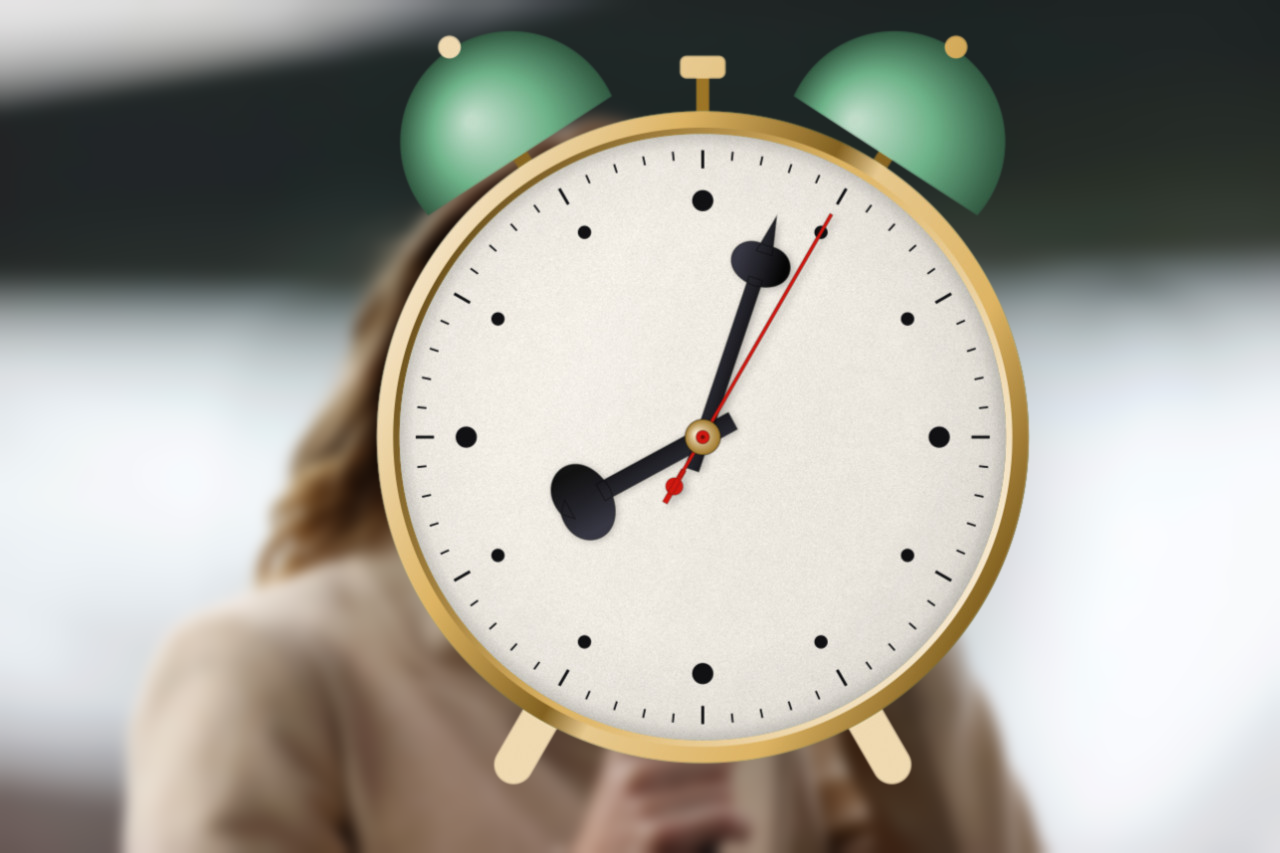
8:03:05
